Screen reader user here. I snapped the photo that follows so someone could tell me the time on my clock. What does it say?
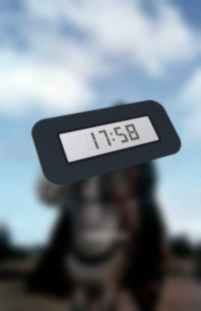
17:58
